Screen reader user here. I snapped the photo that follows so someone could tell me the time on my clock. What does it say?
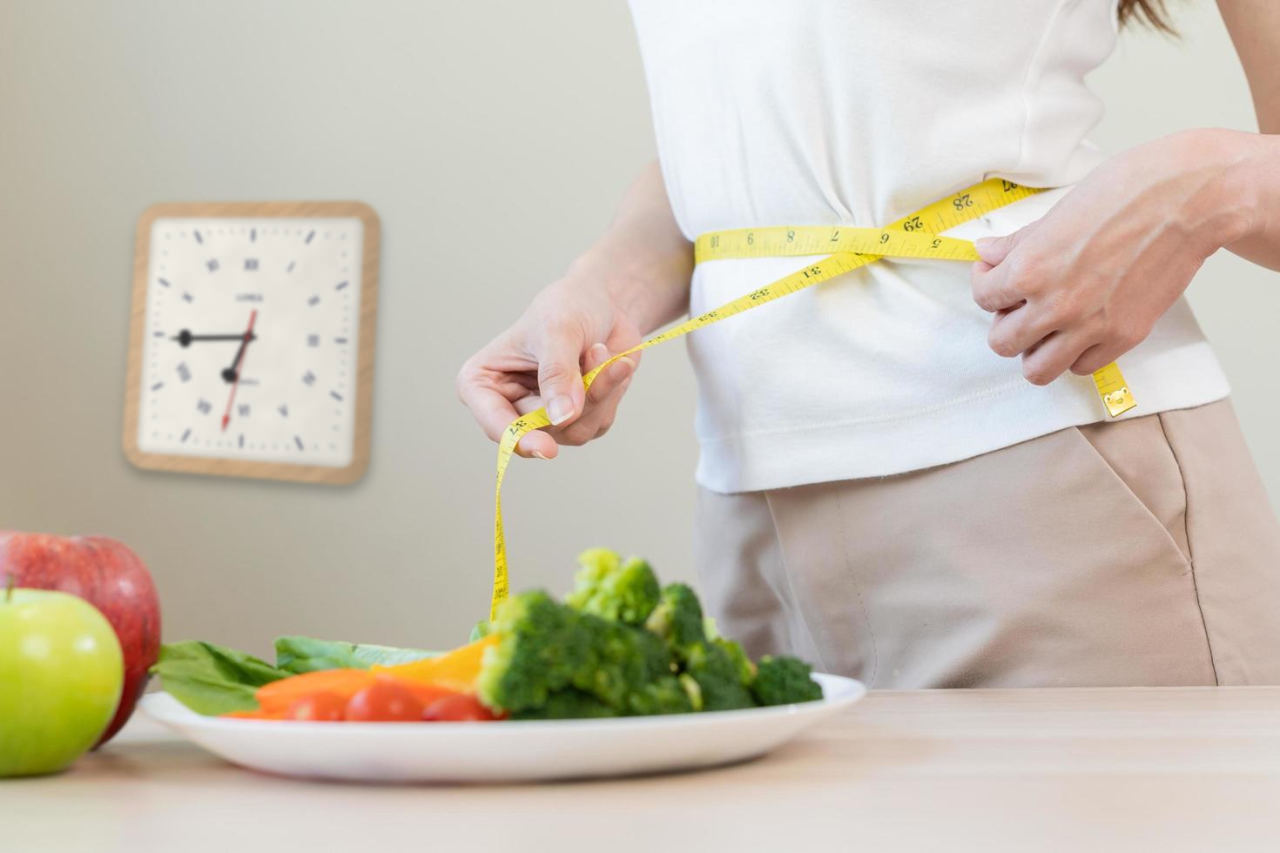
6:44:32
